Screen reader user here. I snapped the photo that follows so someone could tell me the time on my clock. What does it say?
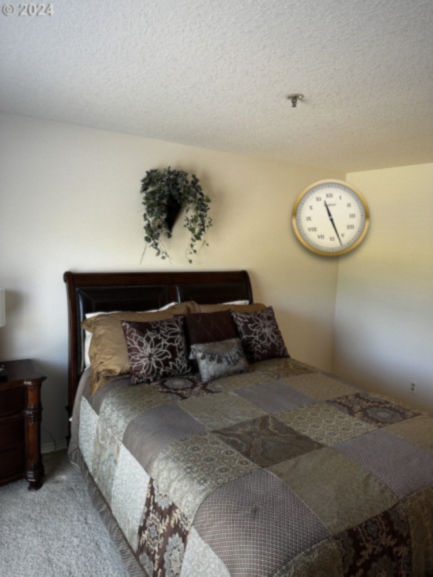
11:27
